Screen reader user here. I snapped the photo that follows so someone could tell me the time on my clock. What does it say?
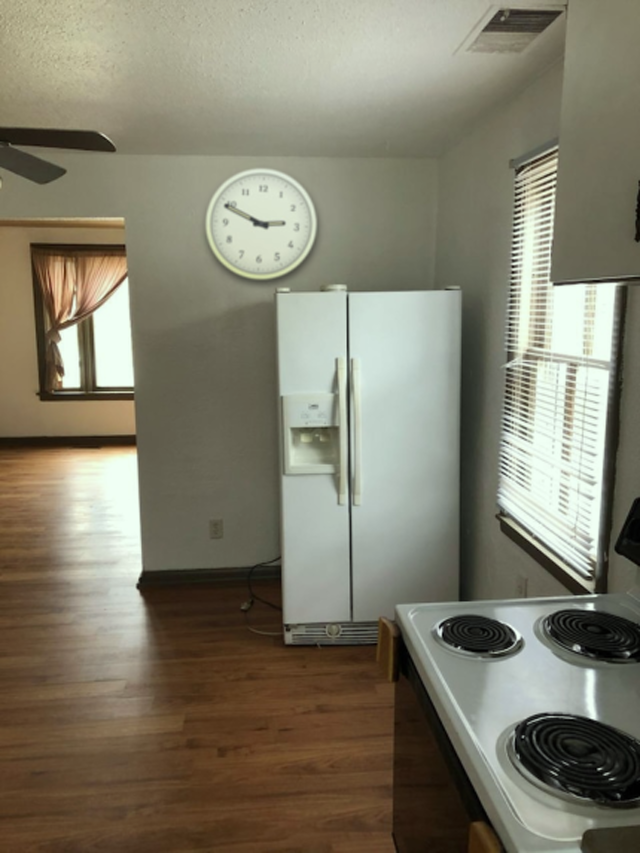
2:49
